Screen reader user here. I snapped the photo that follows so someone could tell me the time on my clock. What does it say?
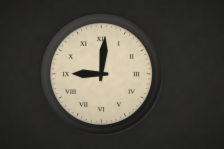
9:01
